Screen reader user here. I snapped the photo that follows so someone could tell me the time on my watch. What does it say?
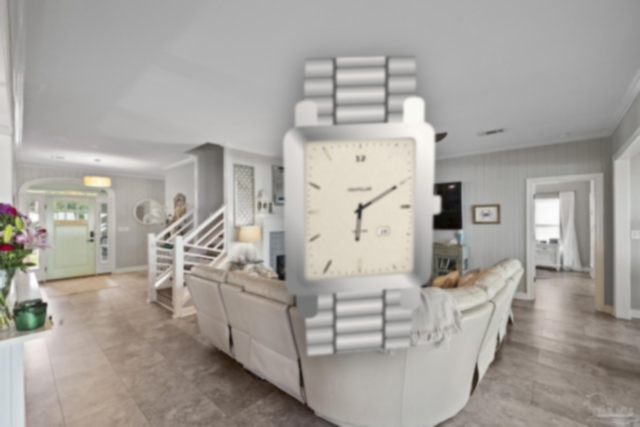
6:10
